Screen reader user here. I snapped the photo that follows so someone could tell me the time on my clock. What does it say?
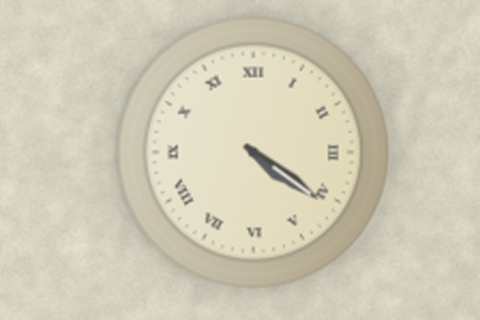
4:21
